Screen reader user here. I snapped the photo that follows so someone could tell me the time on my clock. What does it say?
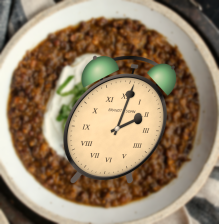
2:01
